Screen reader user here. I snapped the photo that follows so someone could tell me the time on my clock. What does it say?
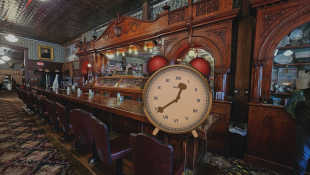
12:39
